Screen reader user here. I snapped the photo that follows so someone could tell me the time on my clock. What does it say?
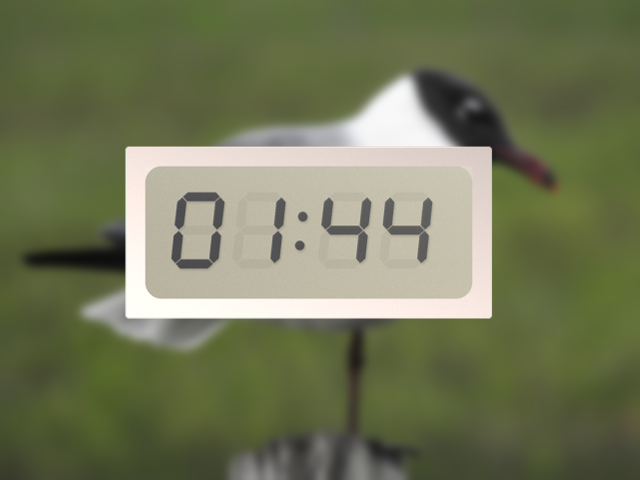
1:44
